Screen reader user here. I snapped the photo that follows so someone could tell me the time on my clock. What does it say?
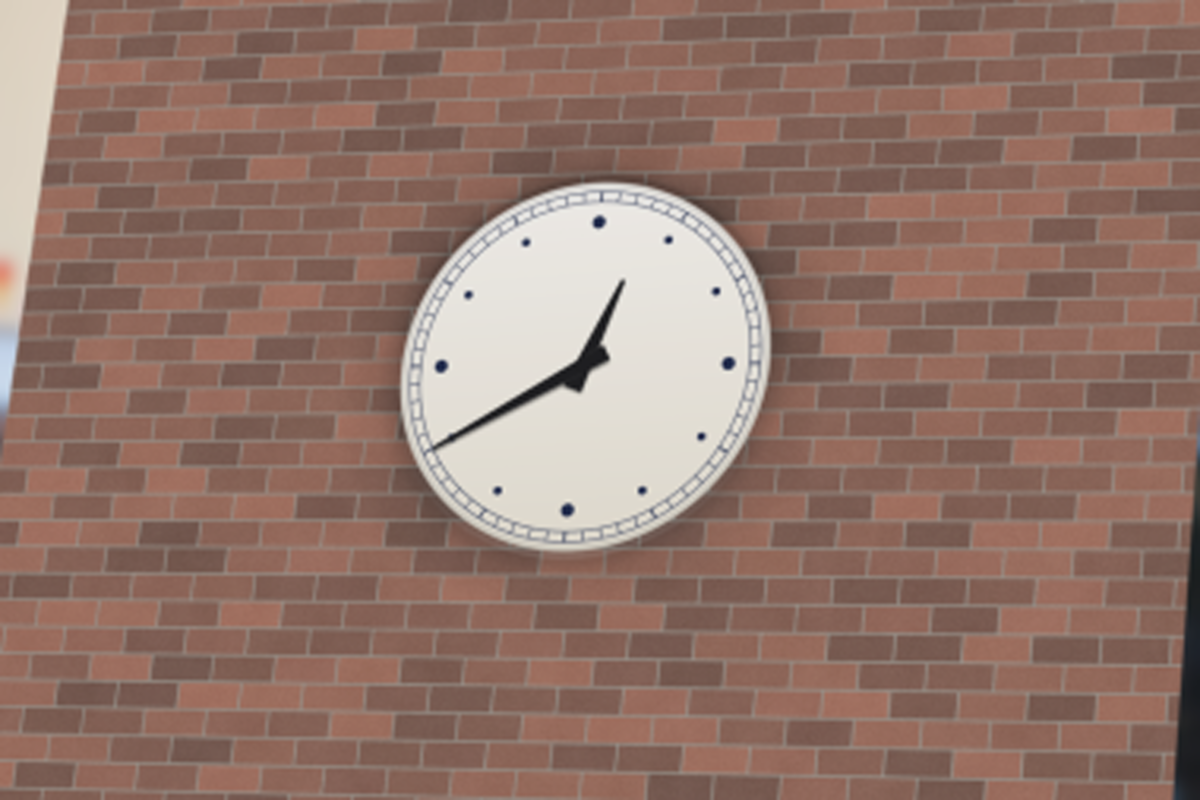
12:40
